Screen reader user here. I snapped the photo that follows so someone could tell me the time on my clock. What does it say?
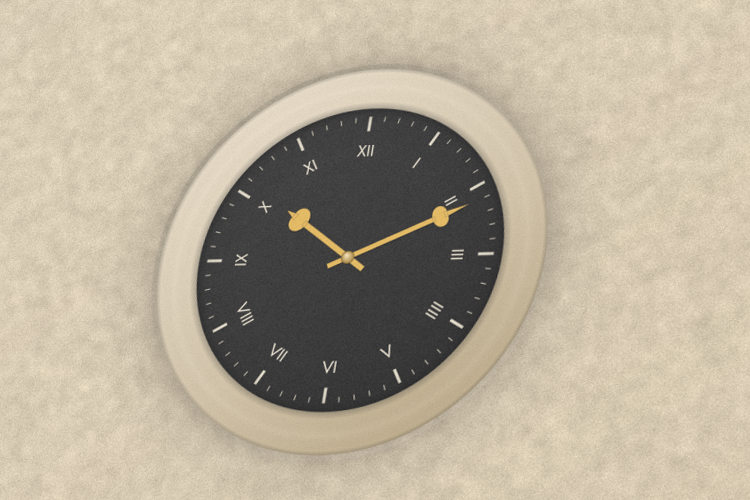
10:11
